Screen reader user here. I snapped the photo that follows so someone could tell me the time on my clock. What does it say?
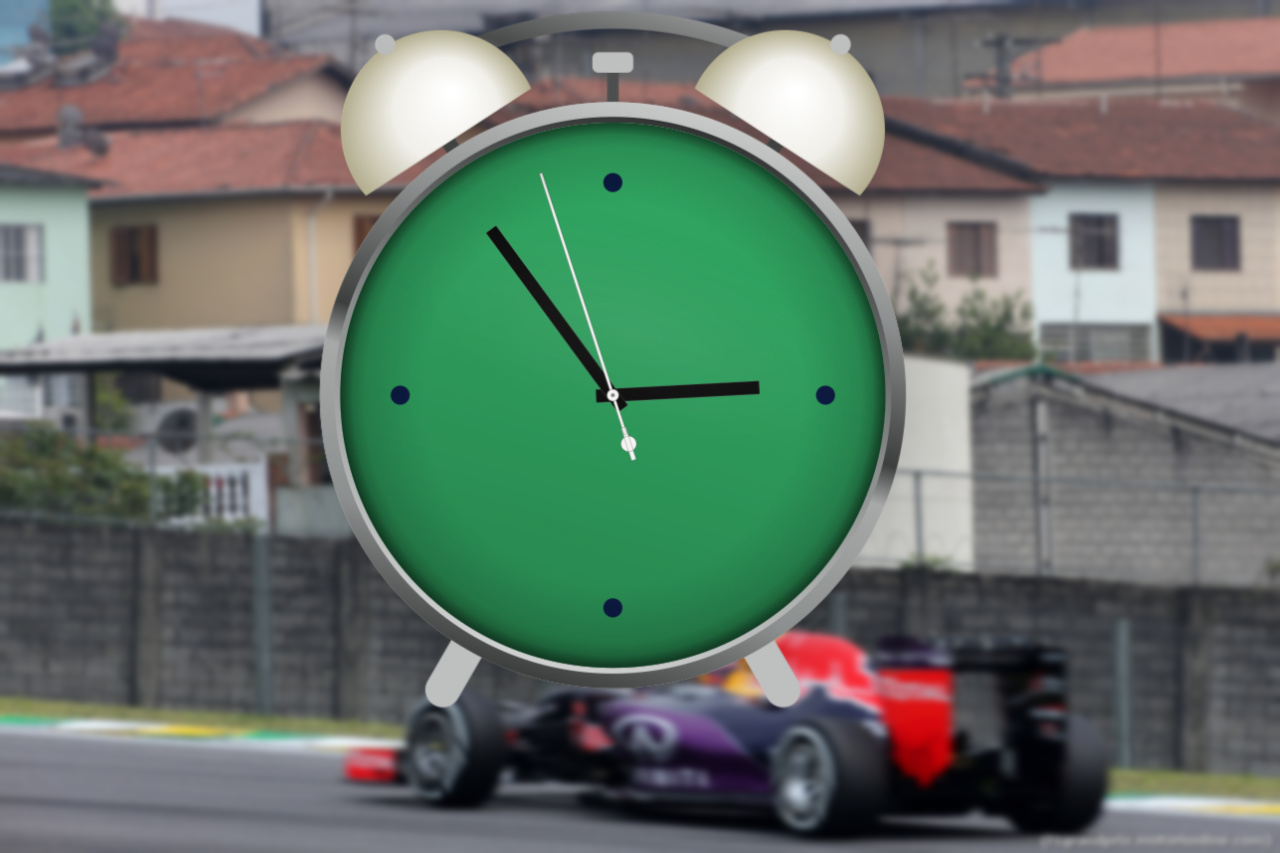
2:53:57
